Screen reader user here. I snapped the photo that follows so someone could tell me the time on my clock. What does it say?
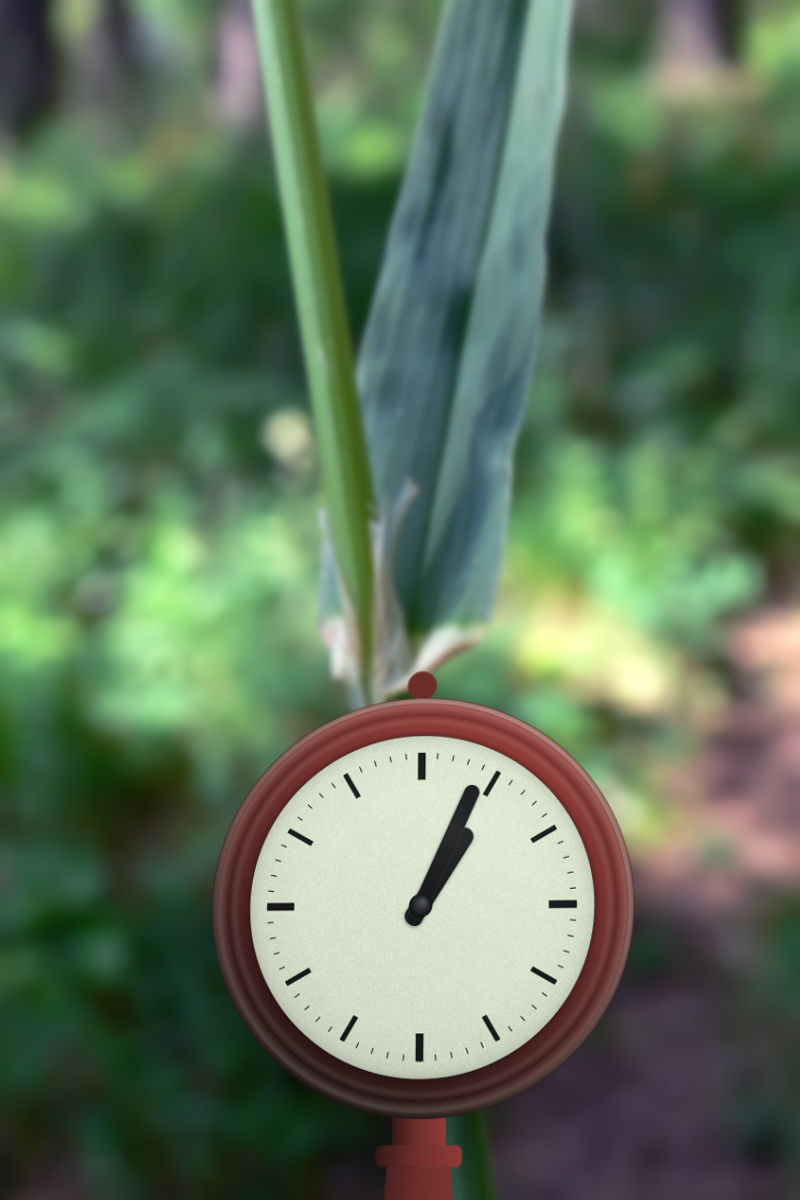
1:04
